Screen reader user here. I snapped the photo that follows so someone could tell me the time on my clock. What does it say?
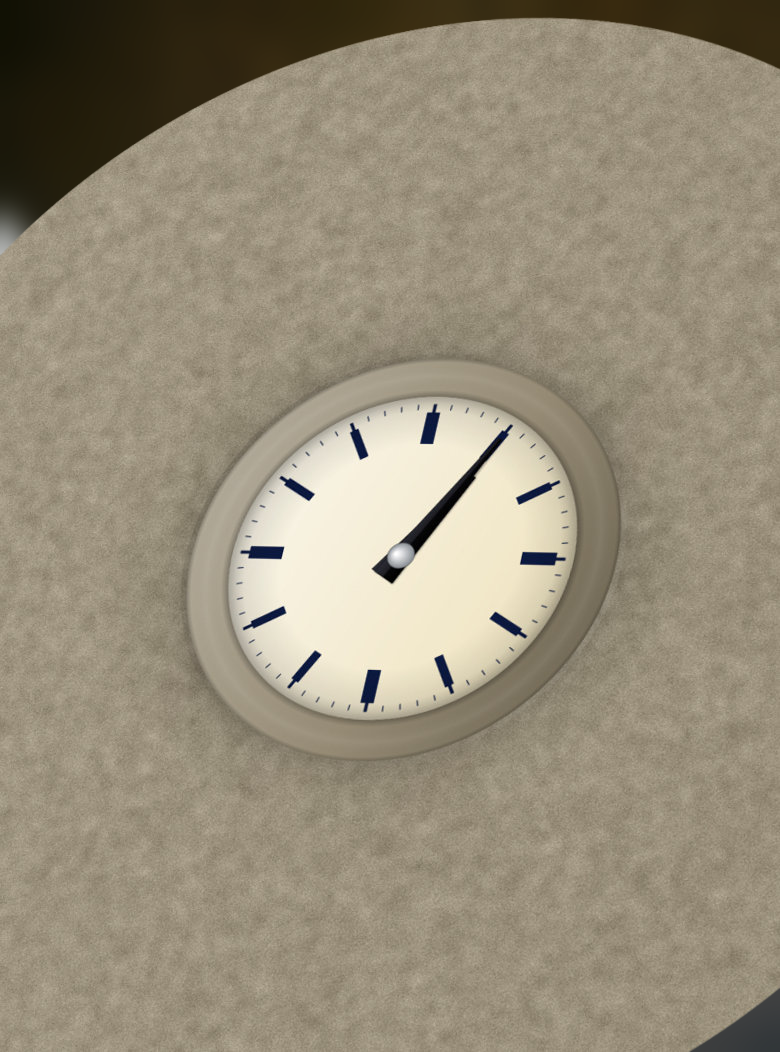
1:05
